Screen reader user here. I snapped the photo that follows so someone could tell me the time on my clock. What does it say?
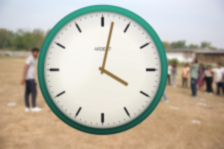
4:02
